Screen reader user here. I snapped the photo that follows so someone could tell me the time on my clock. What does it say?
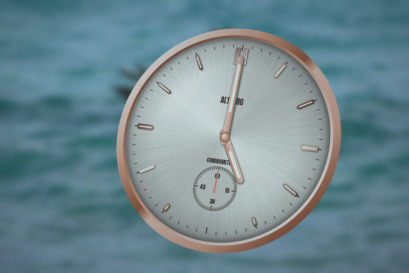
5:00
